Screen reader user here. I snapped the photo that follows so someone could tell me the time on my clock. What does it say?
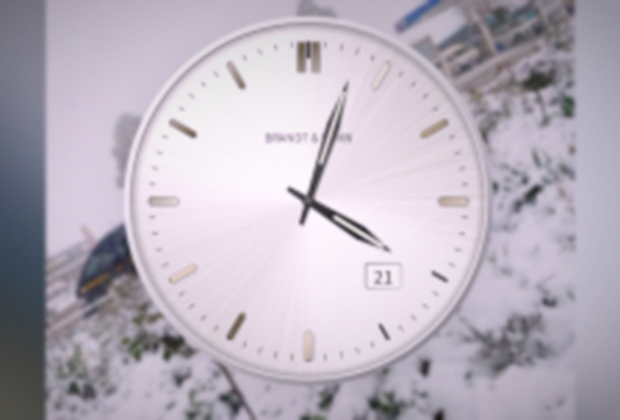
4:03
